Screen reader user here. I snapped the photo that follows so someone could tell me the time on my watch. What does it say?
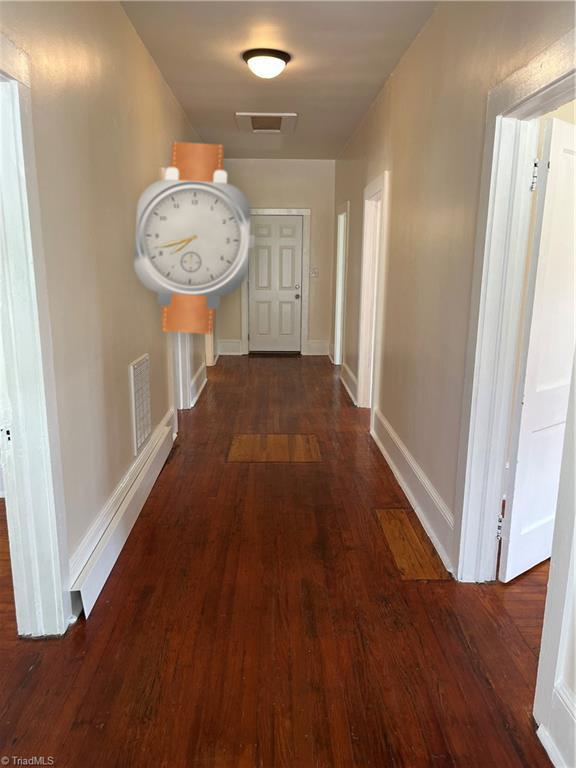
7:42
